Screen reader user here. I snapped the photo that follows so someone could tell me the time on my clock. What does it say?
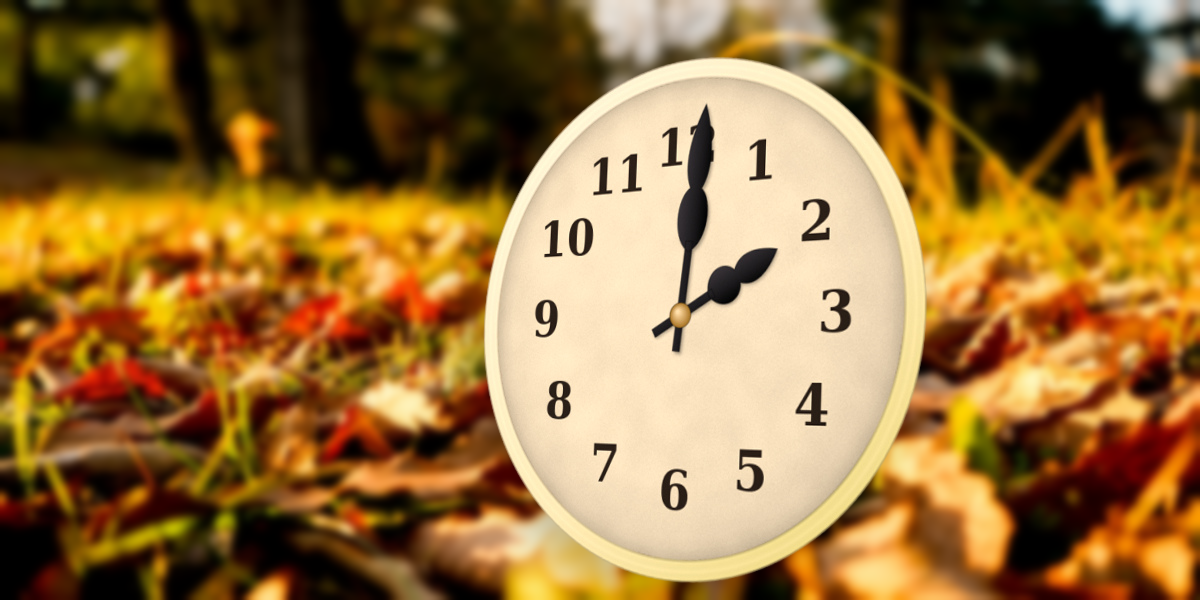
2:01
